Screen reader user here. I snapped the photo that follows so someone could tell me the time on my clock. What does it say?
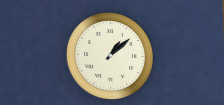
1:08
